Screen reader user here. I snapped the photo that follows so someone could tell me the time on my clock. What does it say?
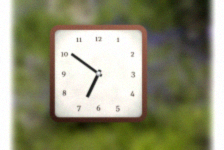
6:51
